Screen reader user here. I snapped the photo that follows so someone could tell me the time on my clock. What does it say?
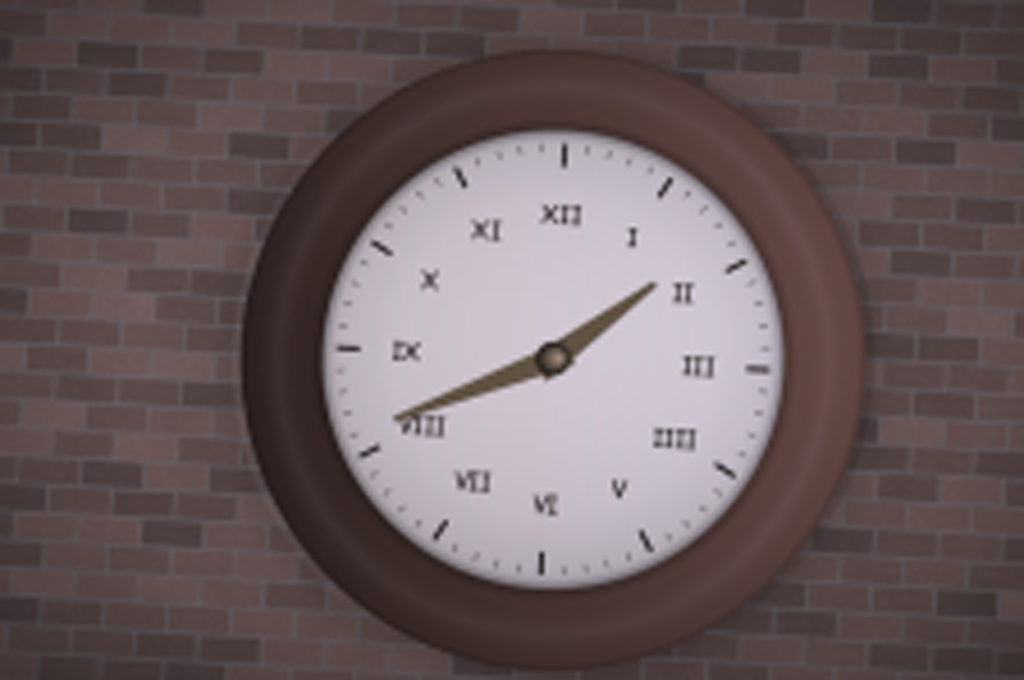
1:41
